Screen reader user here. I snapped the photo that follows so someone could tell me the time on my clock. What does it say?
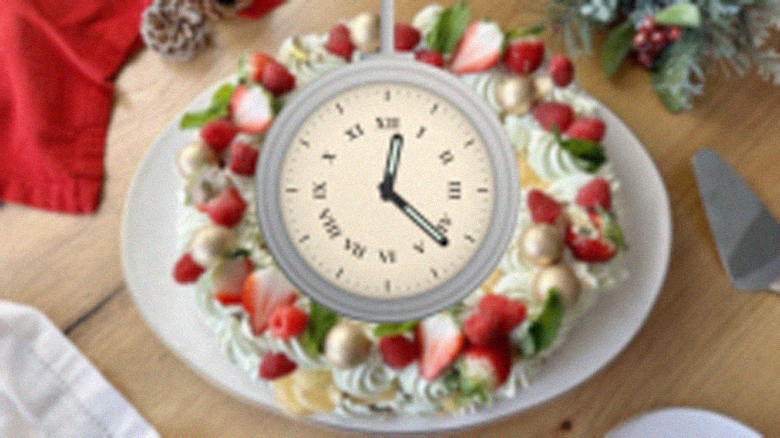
12:22
